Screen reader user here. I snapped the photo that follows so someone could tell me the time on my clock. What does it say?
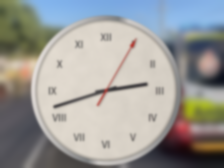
2:42:05
